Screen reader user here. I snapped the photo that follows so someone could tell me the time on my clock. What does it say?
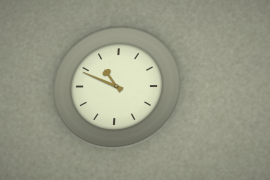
10:49
